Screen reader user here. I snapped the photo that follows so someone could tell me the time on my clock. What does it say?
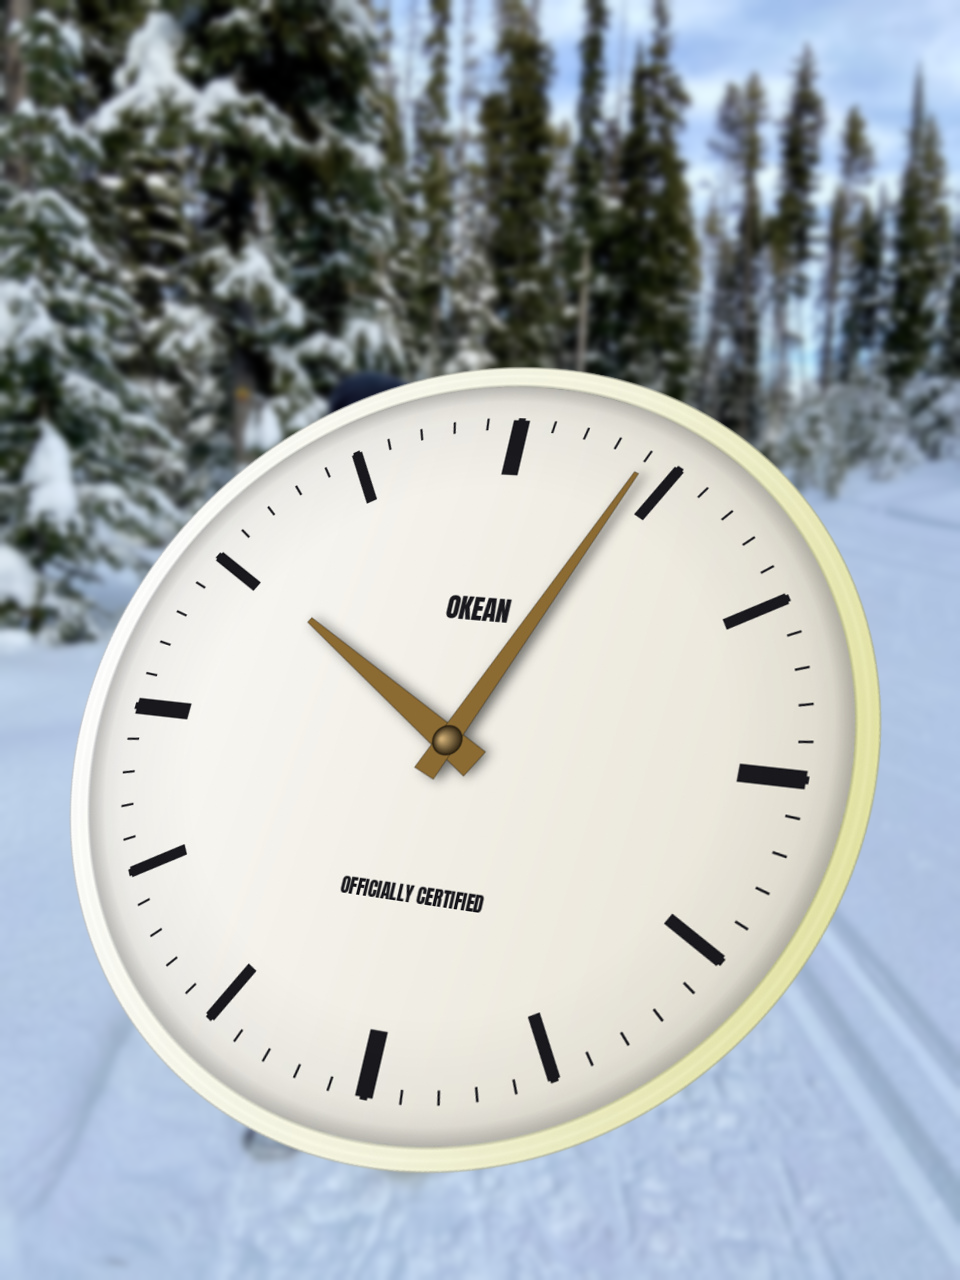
10:04
